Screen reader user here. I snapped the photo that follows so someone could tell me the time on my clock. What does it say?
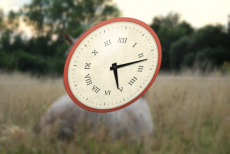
5:12
